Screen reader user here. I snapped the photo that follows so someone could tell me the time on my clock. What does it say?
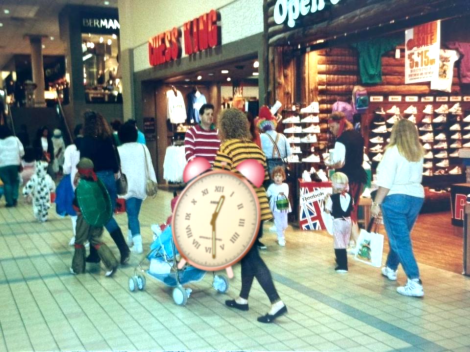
12:28
